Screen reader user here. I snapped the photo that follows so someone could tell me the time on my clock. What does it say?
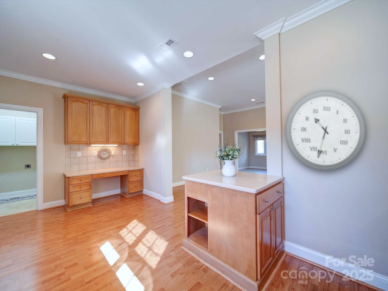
10:32
